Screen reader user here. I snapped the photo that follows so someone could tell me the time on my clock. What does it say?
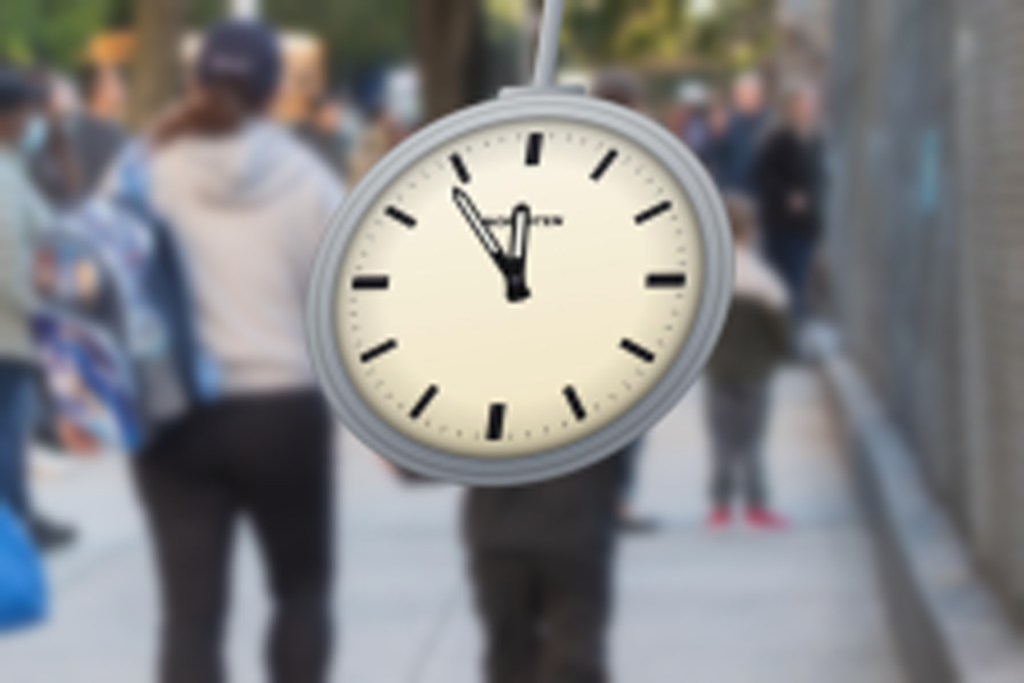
11:54
